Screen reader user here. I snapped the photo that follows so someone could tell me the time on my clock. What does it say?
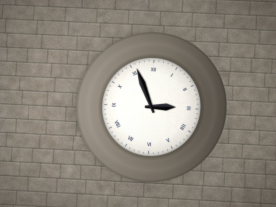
2:56
